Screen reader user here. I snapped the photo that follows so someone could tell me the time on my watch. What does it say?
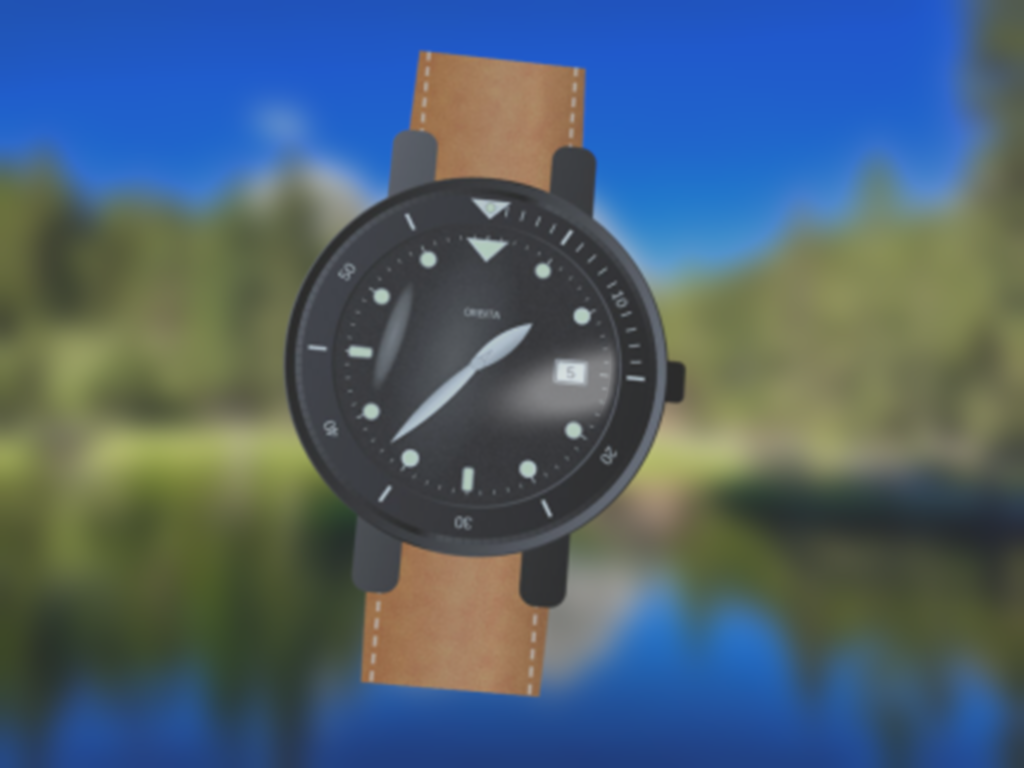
1:37
